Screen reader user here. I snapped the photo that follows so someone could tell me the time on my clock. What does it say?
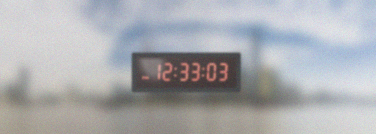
12:33:03
